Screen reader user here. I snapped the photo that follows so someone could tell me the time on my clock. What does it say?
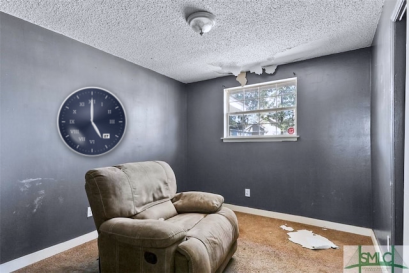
5:00
